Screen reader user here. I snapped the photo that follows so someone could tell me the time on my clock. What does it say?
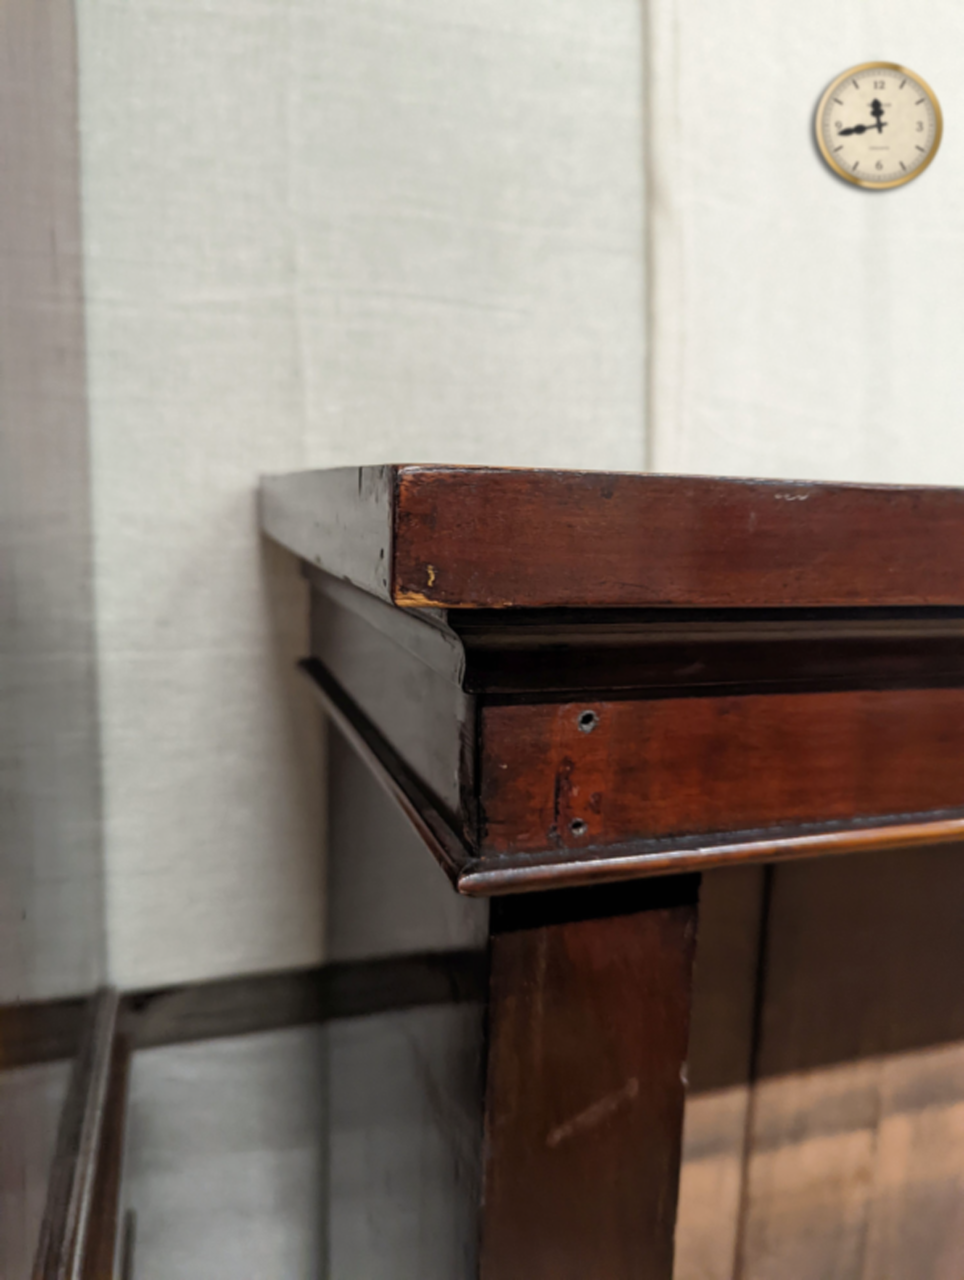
11:43
